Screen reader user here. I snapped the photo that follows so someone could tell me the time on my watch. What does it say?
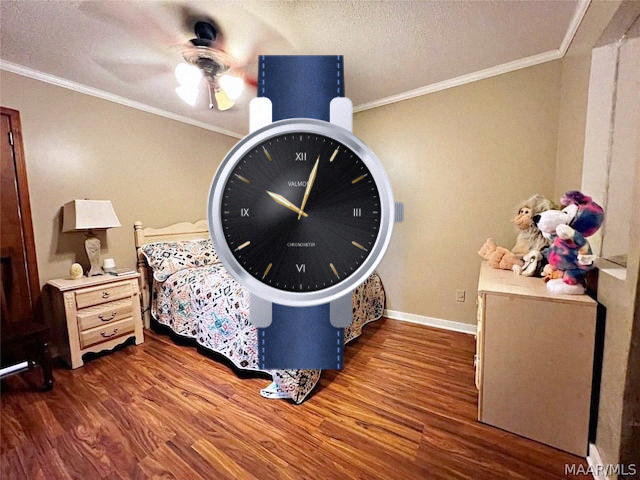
10:03
